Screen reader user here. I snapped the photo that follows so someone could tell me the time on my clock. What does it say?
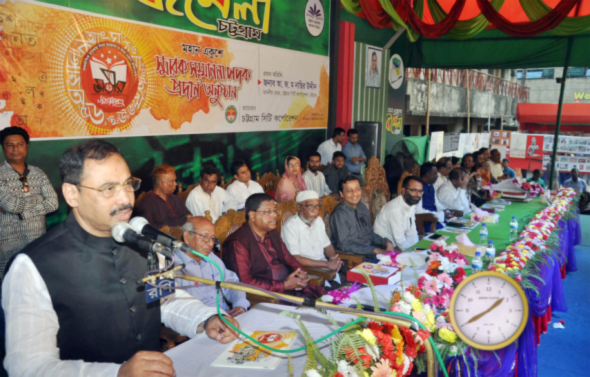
1:40
